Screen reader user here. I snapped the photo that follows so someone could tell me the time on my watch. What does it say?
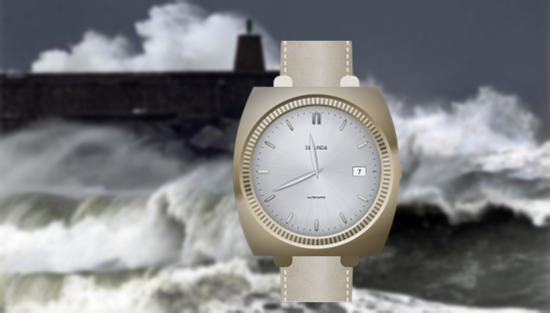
11:41
